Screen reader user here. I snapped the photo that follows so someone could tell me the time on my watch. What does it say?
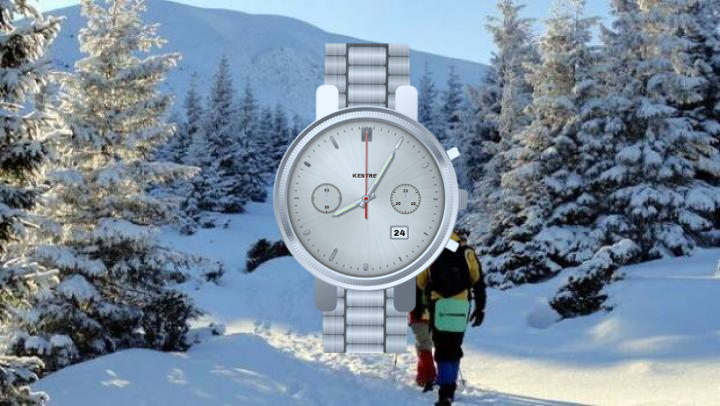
8:05
